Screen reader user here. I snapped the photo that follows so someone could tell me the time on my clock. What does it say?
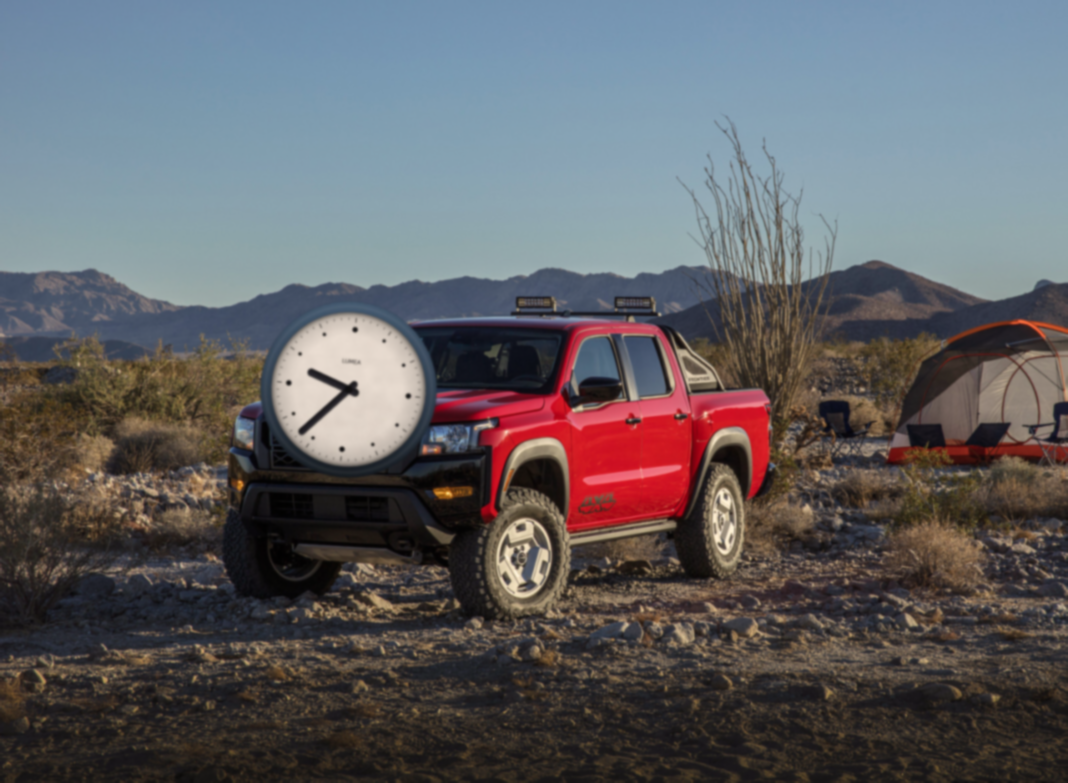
9:37
